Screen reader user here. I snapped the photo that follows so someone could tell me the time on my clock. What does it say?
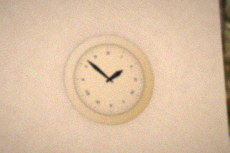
1:52
